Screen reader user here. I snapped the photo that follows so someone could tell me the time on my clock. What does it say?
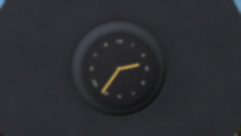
2:36
